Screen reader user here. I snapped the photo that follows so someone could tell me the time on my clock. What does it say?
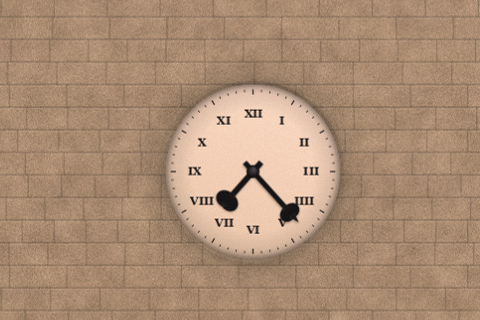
7:23
